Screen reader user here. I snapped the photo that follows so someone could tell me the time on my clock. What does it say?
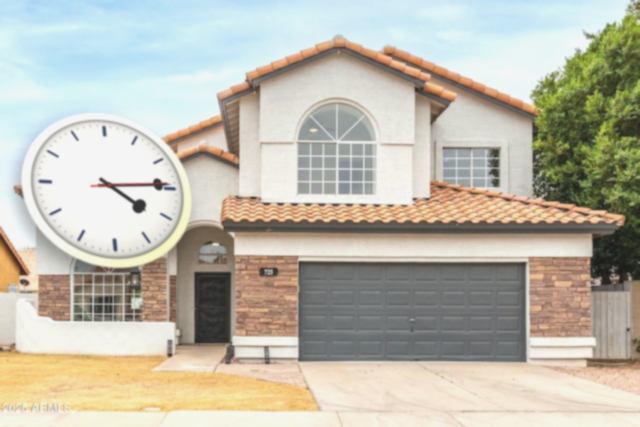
4:14:14
